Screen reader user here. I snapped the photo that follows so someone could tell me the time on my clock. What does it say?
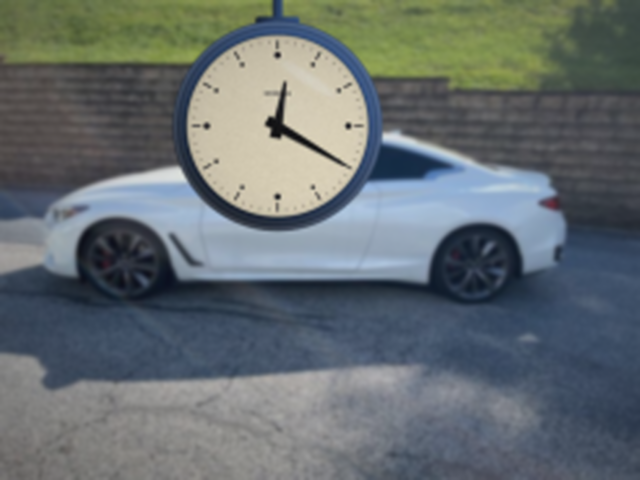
12:20
